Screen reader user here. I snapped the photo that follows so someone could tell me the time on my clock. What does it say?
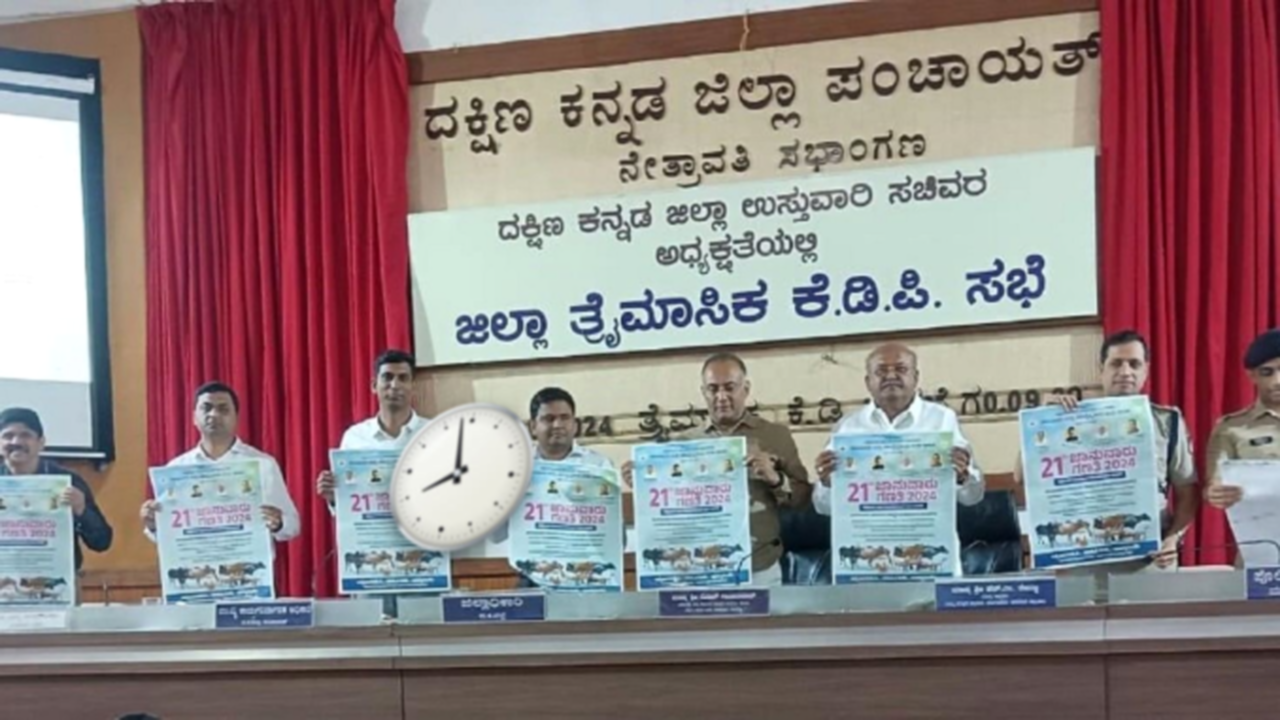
7:58
